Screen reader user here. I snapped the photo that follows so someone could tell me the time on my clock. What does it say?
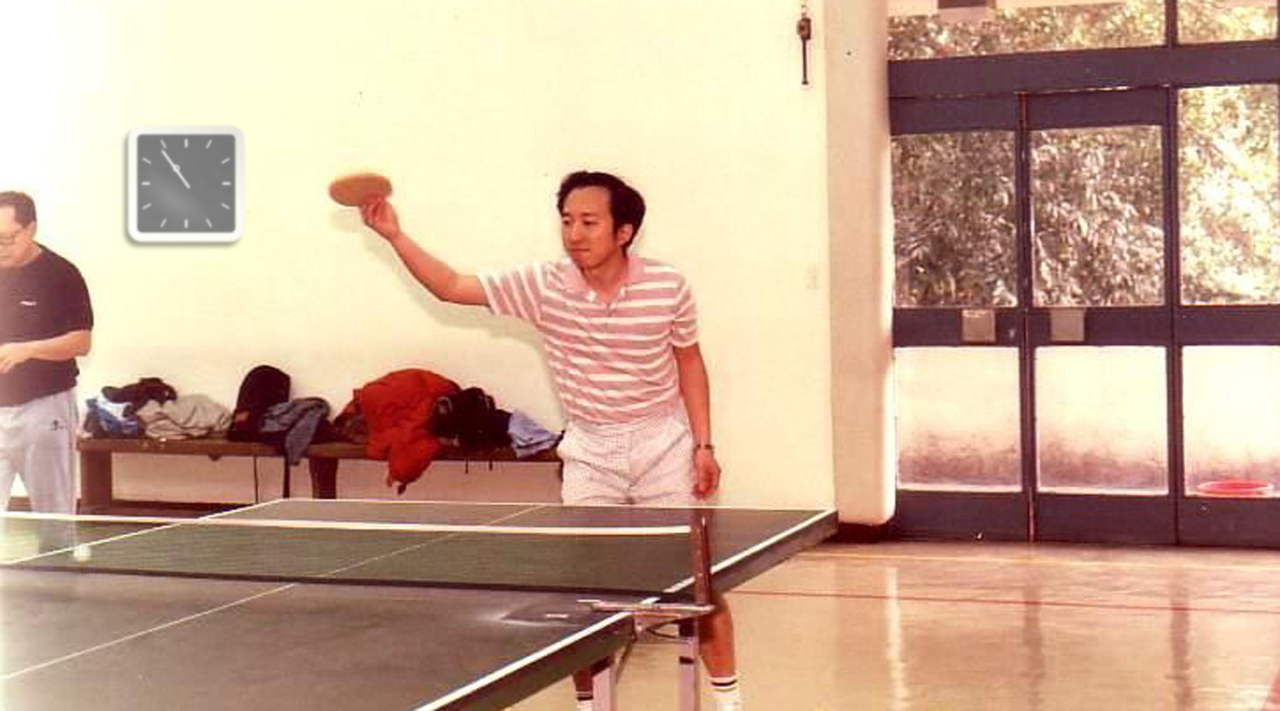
10:54
